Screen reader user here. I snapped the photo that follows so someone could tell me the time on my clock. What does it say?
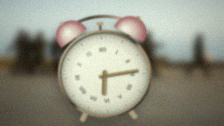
6:14
